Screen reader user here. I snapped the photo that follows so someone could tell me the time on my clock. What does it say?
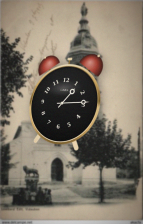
1:14
